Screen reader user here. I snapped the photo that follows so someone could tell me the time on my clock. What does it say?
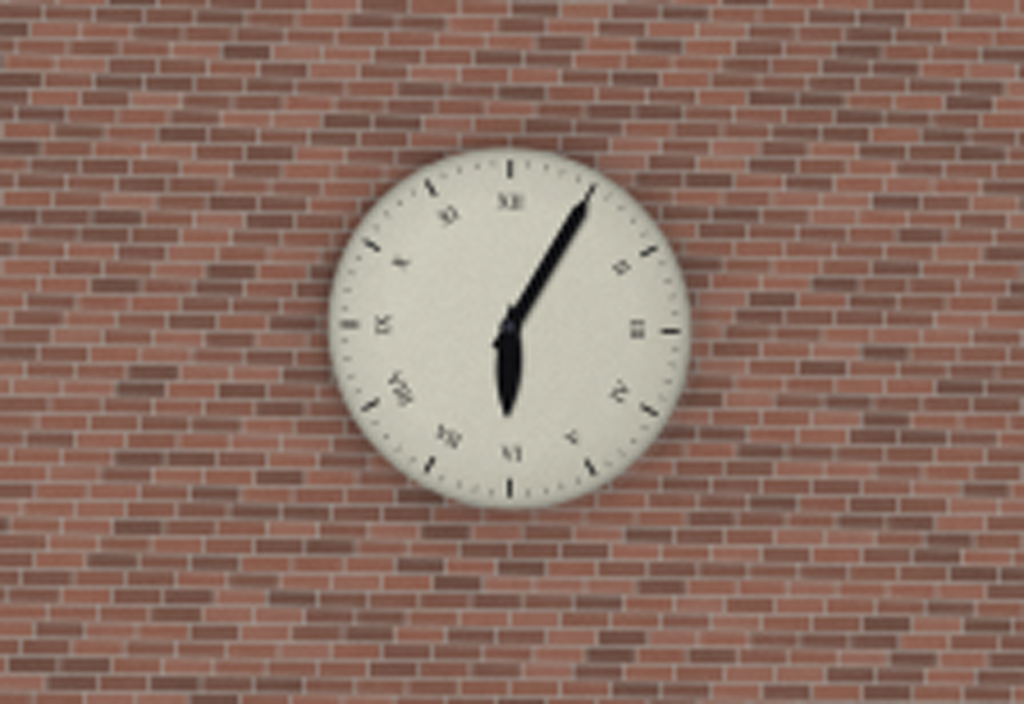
6:05
